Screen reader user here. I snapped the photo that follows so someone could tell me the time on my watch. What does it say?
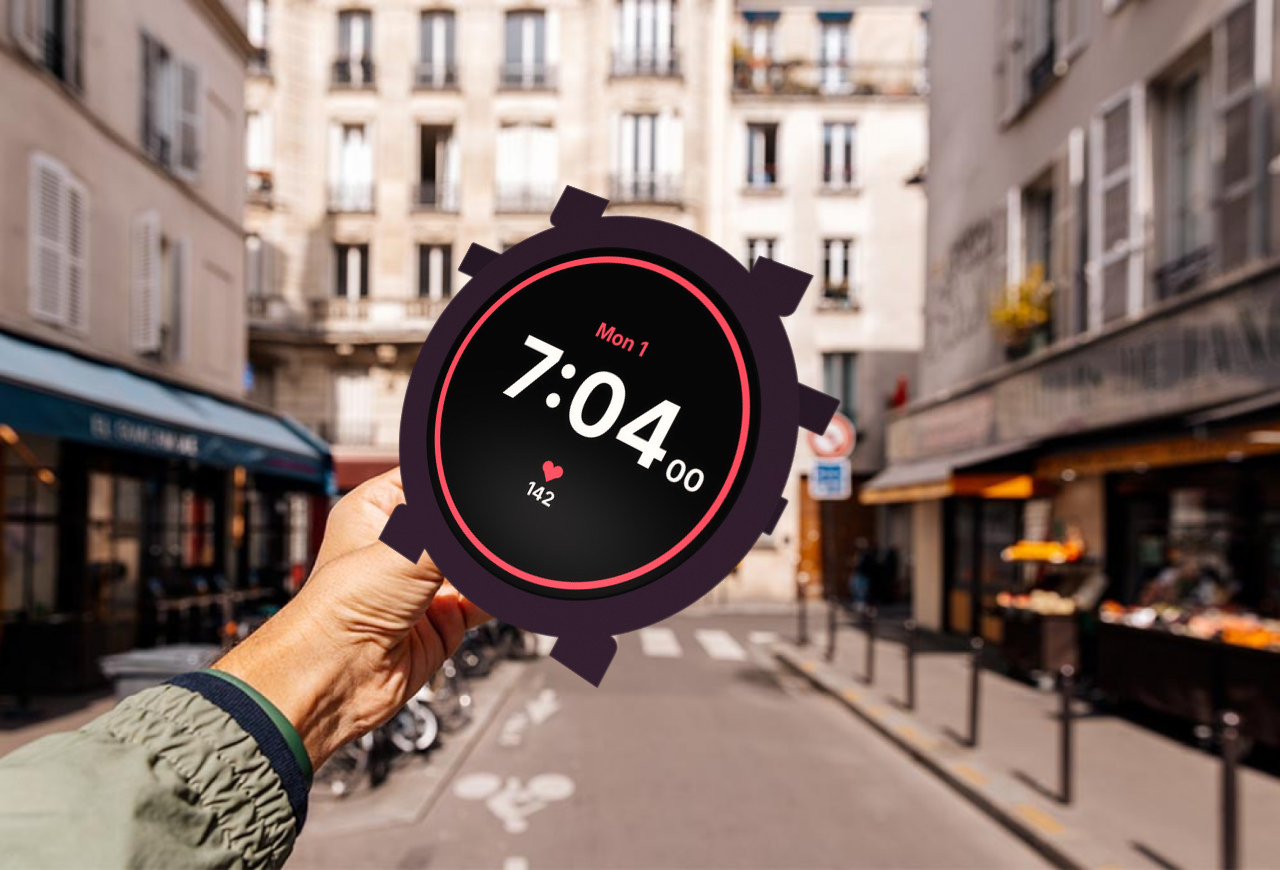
7:04:00
